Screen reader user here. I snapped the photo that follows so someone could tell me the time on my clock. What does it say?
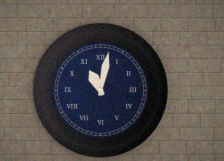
11:02
